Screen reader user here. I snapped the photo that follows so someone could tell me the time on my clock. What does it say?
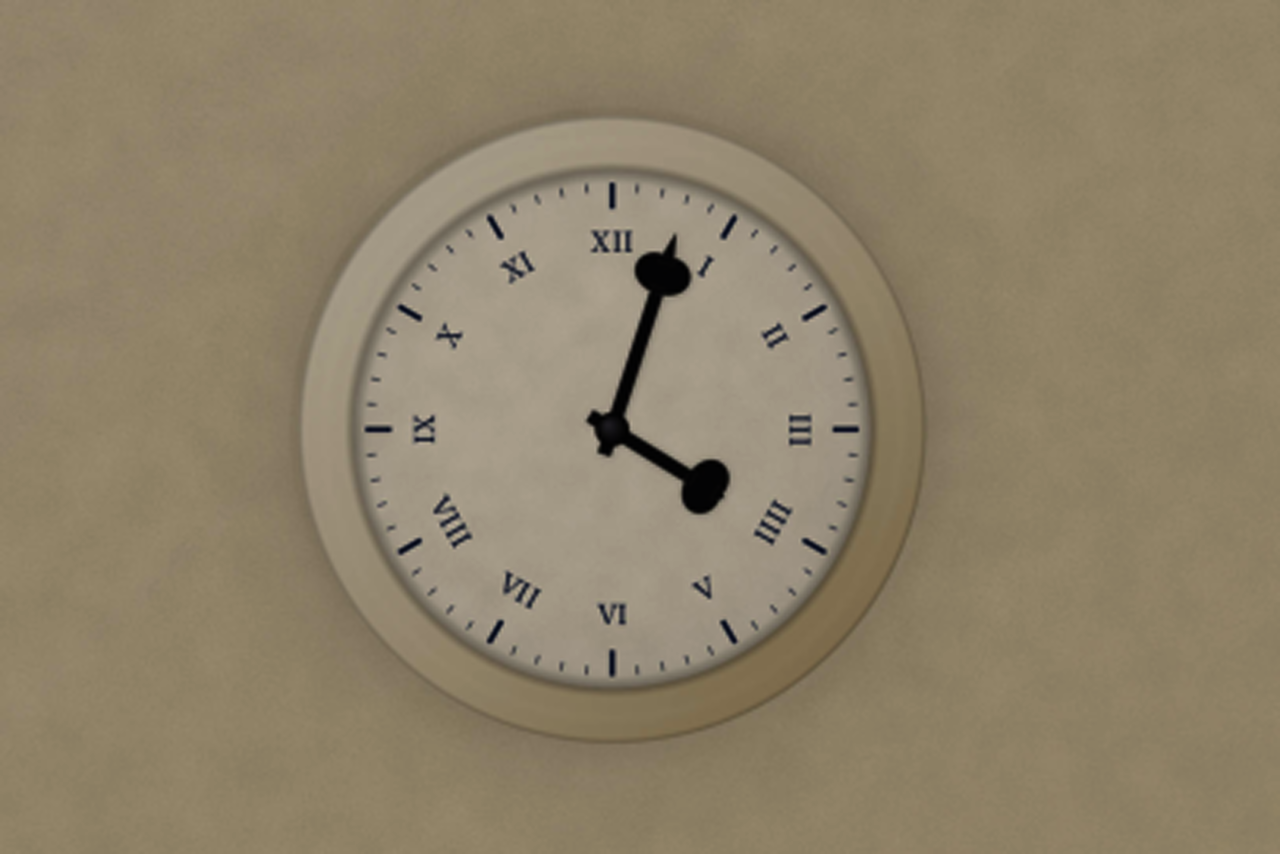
4:03
